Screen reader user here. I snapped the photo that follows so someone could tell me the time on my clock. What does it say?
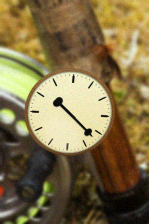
10:22
